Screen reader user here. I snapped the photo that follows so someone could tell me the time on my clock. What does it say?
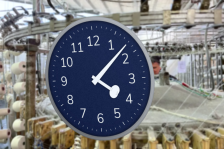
4:08
